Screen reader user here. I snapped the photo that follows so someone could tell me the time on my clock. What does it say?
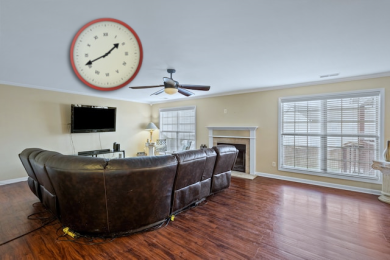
1:41
